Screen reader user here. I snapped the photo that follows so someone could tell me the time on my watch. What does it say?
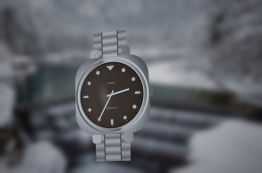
2:35
